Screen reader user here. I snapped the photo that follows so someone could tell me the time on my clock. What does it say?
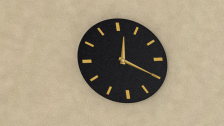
12:20
